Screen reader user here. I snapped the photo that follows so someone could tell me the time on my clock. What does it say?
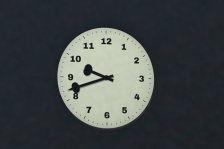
9:42
